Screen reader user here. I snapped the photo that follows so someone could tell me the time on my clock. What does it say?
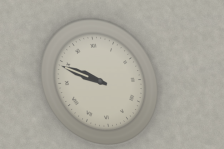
9:49
